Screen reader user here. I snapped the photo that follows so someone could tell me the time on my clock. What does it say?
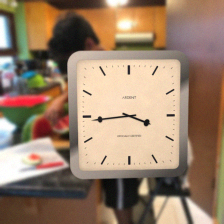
3:44
